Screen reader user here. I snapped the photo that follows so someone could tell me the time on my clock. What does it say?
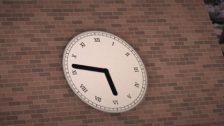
5:47
